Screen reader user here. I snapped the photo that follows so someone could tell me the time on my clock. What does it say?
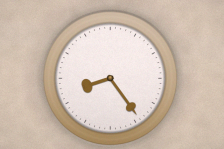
8:24
